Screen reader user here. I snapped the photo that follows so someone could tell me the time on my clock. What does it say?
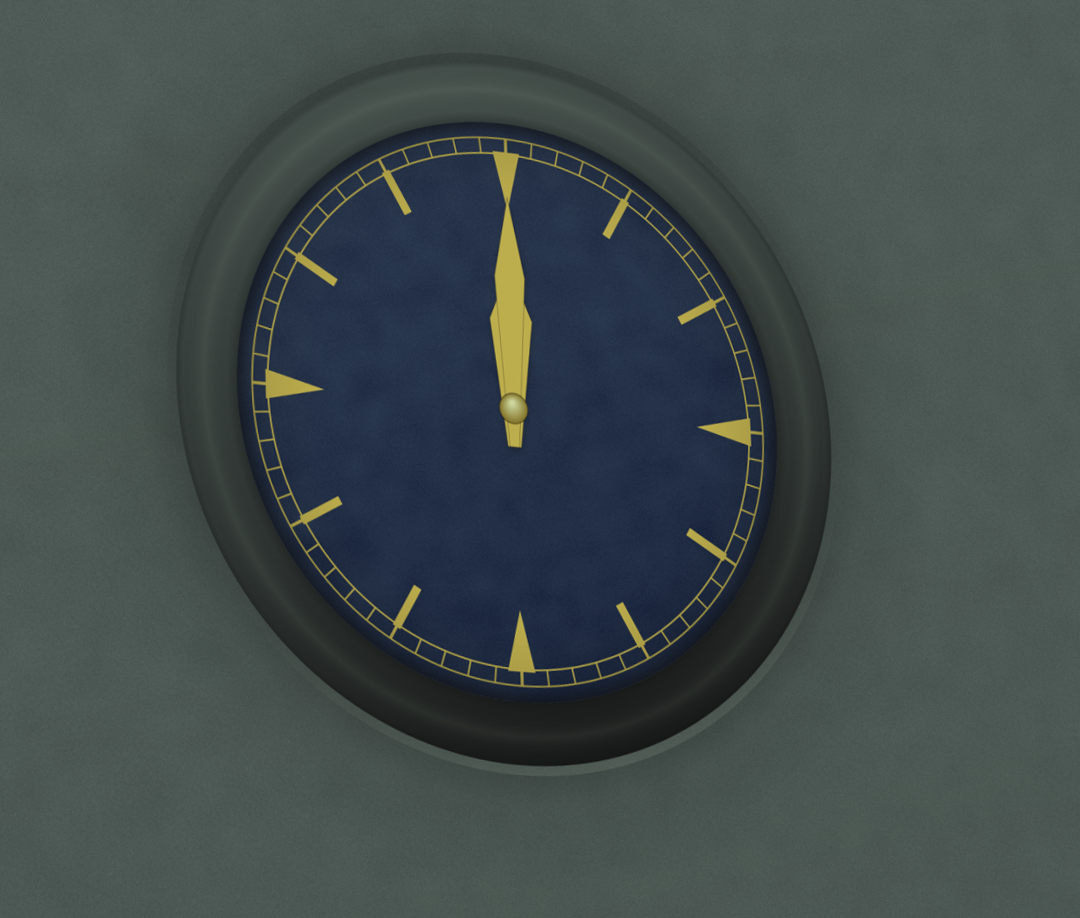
12:00
